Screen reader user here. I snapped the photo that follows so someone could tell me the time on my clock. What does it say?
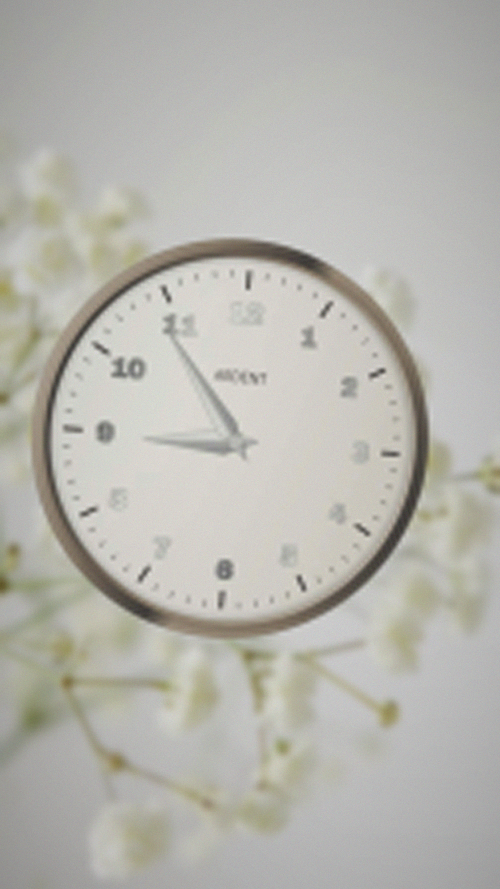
8:54
